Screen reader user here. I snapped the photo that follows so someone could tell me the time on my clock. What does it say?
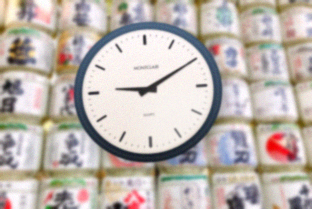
9:10
